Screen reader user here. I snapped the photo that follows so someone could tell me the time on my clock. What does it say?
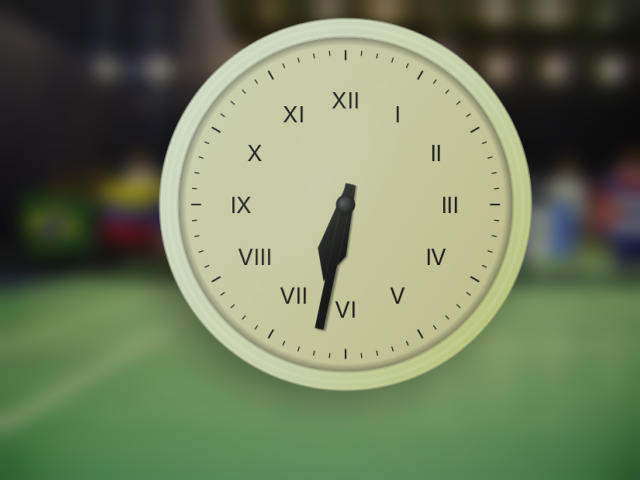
6:32
